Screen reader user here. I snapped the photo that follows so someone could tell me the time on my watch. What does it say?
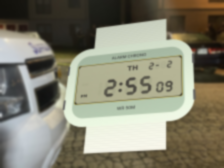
2:55:09
